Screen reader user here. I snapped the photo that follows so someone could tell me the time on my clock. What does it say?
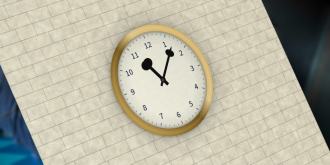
11:07
